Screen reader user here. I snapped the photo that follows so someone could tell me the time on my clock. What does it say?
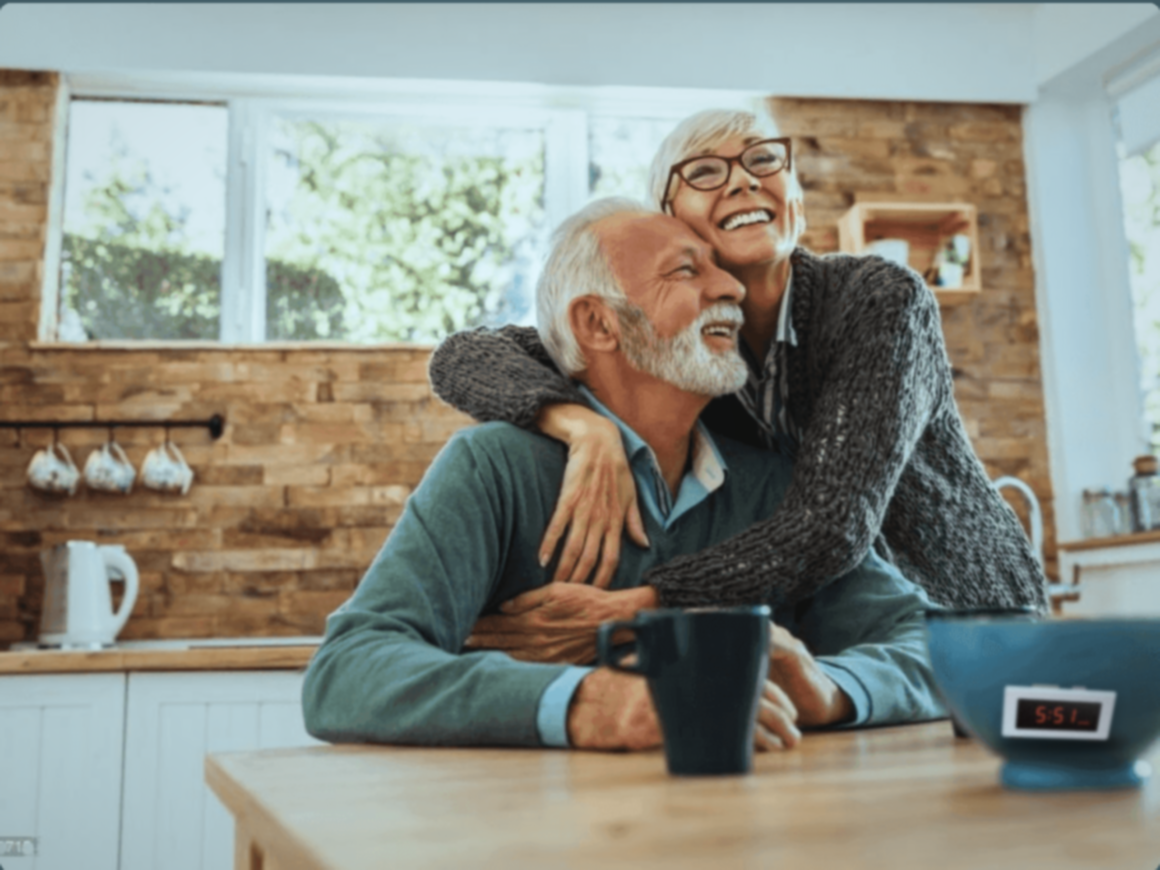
5:51
